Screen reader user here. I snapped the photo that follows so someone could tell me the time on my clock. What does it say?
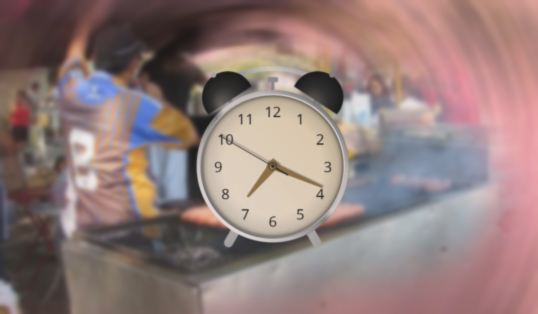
7:18:50
